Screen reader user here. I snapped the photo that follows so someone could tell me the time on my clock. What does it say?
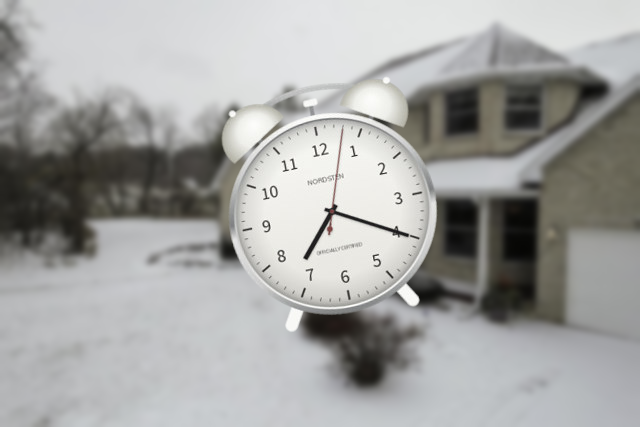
7:20:03
